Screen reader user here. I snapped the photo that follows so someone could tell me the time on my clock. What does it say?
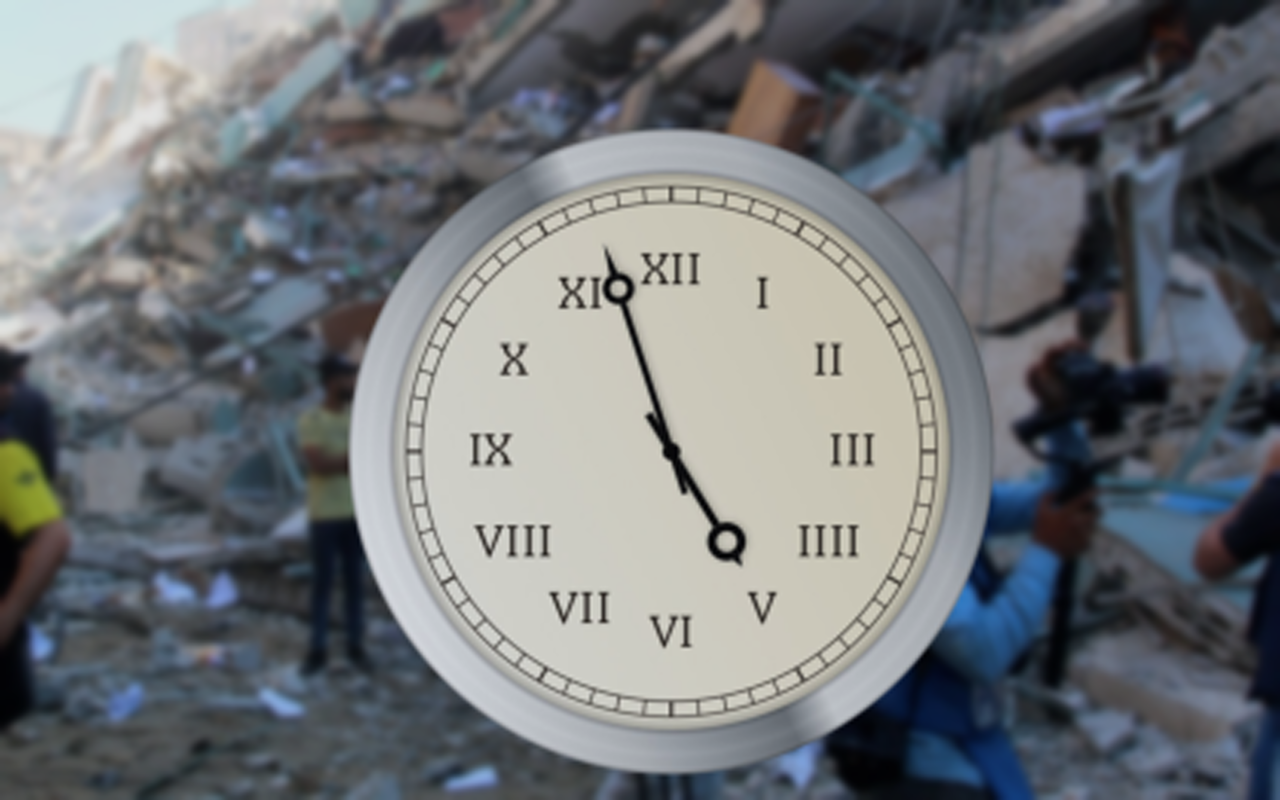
4:57
